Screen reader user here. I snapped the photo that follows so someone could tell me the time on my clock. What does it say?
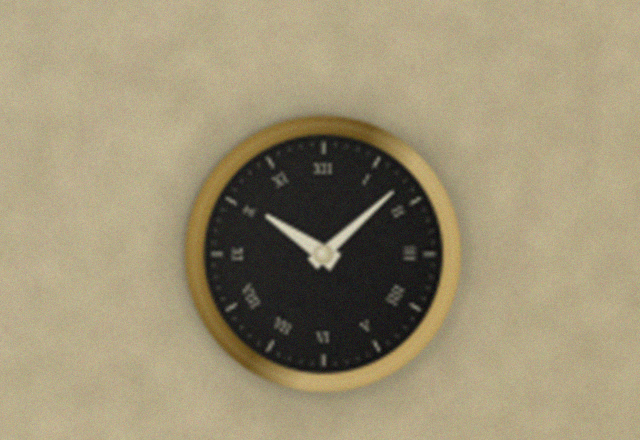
10:08
